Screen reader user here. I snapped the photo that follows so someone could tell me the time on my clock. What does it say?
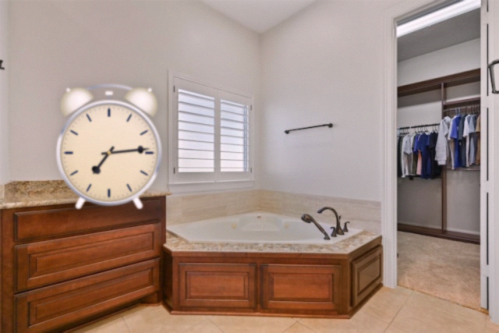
7:14
